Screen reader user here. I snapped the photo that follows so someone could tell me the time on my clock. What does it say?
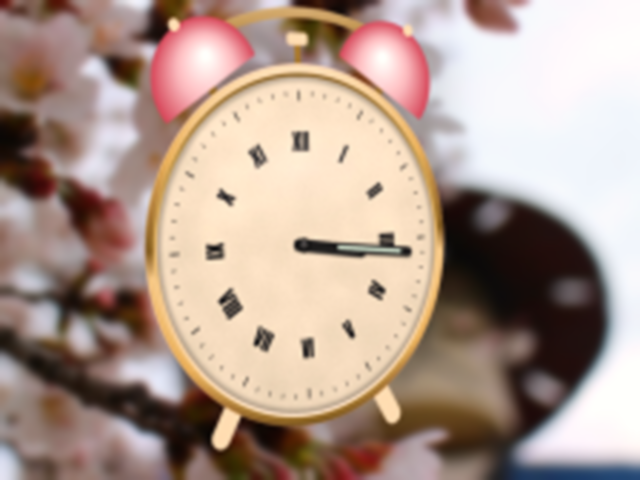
3:16
